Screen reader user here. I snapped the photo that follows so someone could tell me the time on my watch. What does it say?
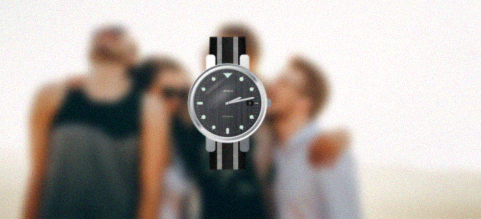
2:13
